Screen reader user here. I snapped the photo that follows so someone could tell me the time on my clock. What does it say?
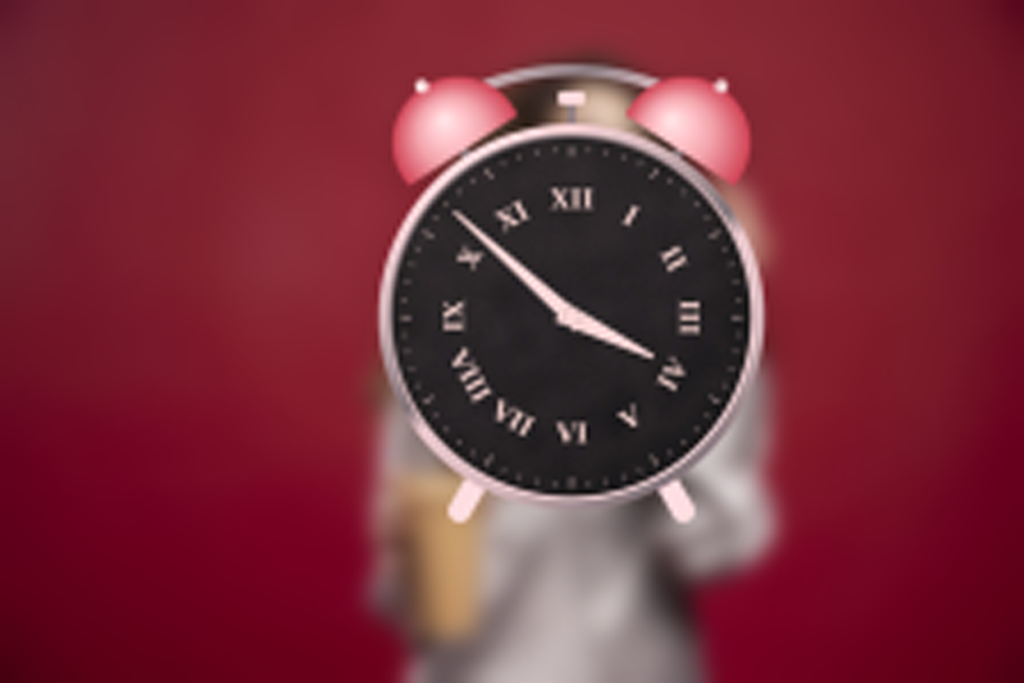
3:52
